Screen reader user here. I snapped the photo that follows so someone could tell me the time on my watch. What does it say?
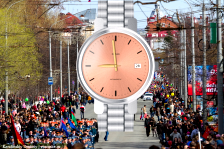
8:59
